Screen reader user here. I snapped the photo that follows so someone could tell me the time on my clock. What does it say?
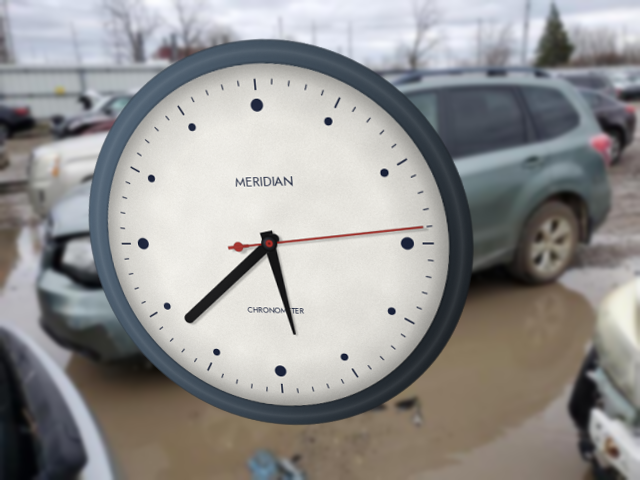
5:38:14
